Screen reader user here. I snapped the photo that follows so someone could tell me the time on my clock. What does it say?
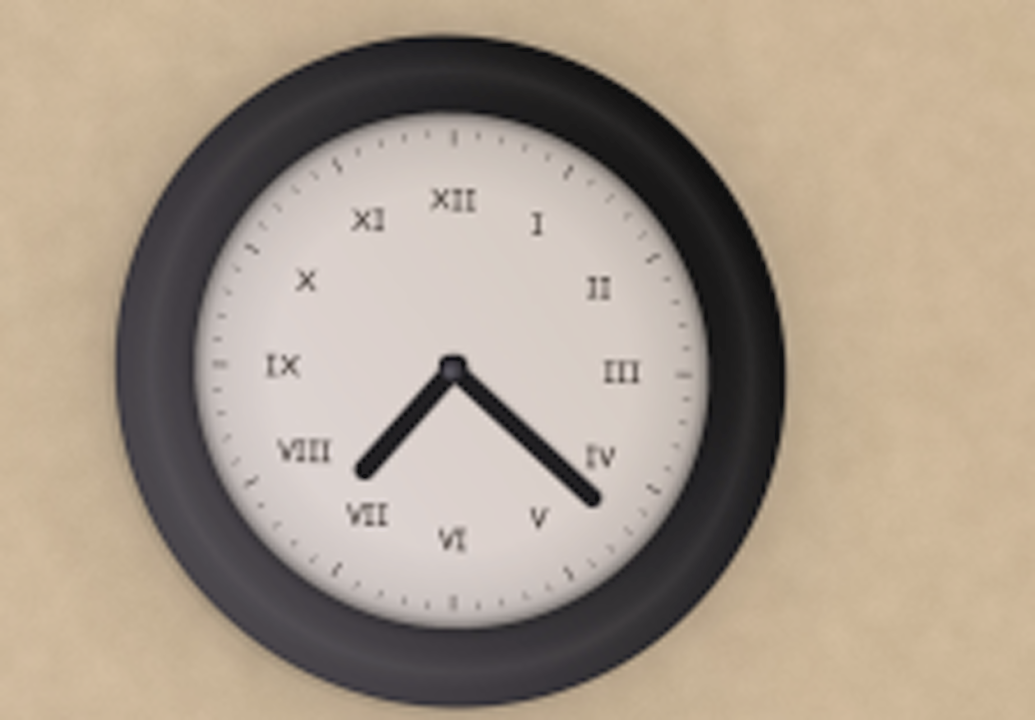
7:22
